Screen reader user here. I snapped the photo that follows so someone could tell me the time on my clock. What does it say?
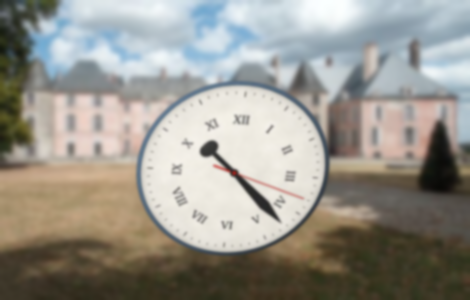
10:22:18
